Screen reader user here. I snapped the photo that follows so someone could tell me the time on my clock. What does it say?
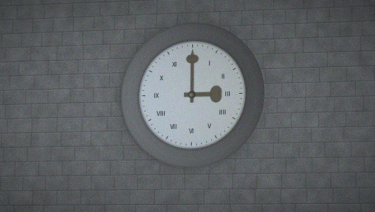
3:00
